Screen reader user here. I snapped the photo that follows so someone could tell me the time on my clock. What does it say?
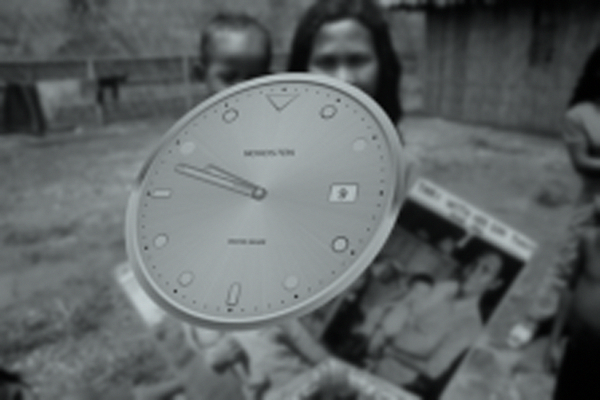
9:48
